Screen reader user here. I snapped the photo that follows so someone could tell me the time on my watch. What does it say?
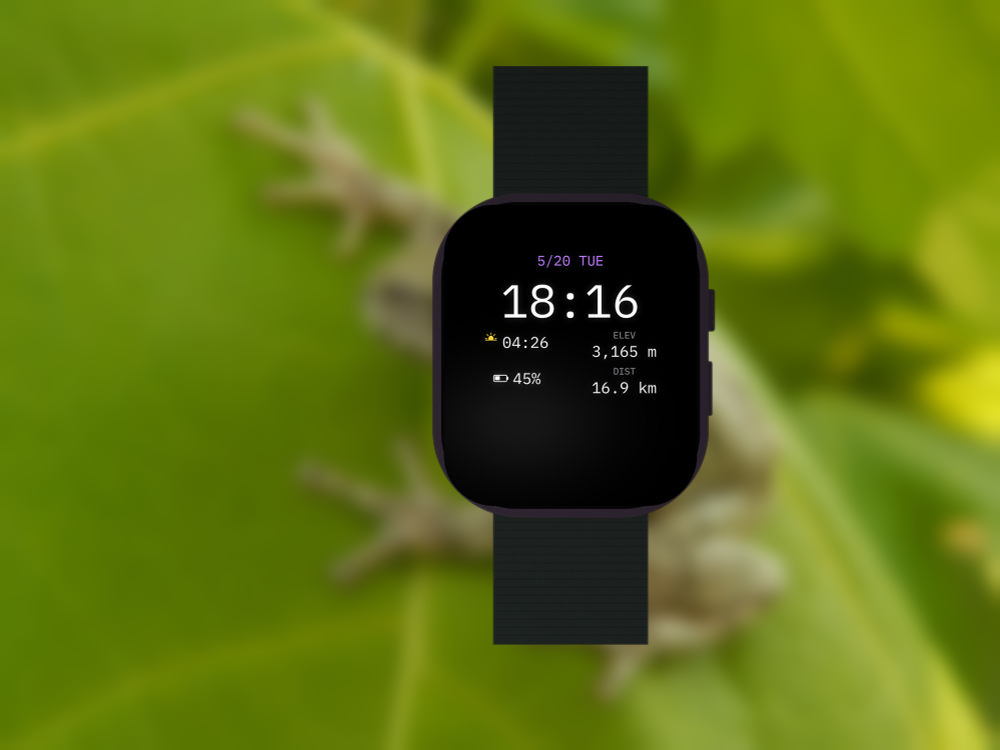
18:16
